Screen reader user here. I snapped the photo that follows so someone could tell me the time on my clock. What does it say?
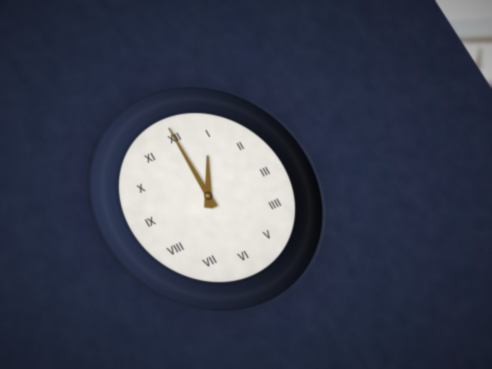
1:00
